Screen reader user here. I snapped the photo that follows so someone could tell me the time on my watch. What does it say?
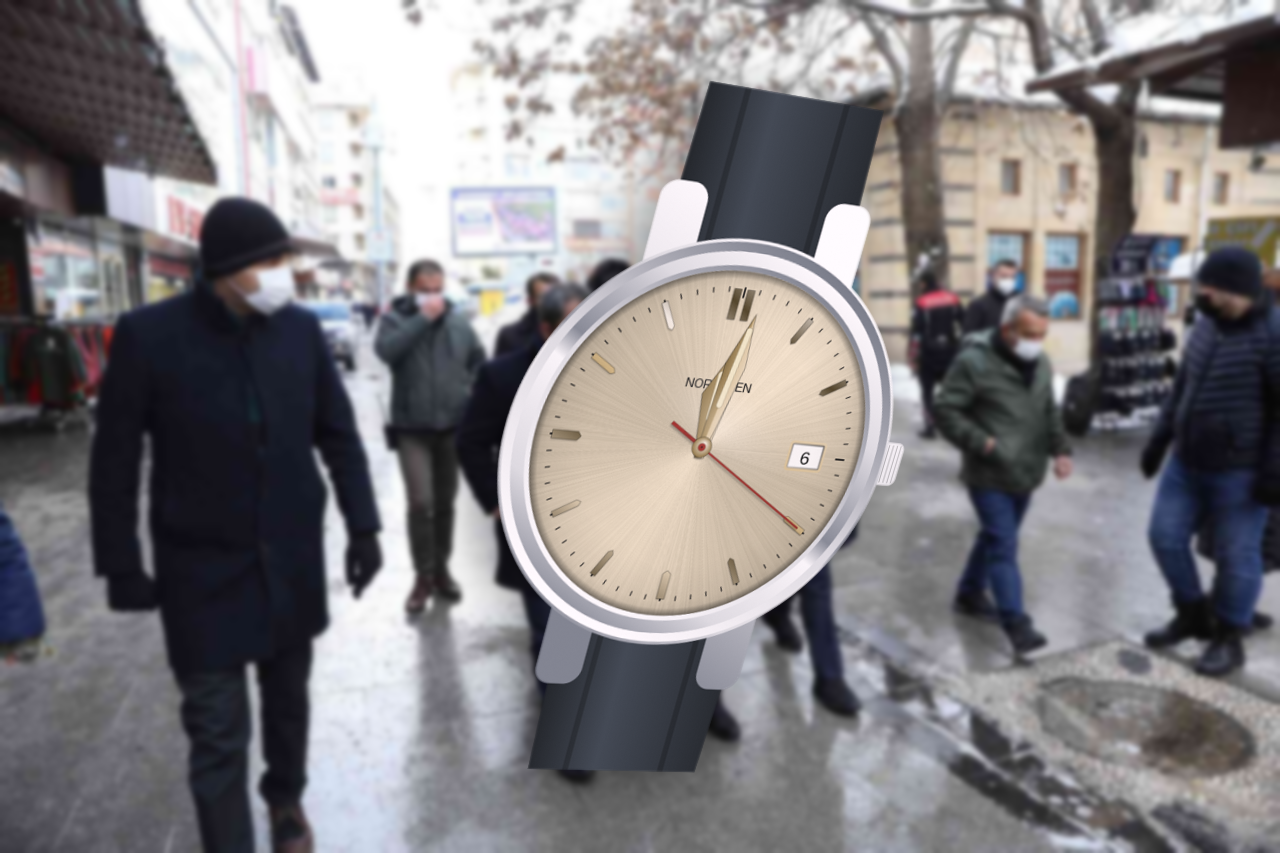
12:01:20
